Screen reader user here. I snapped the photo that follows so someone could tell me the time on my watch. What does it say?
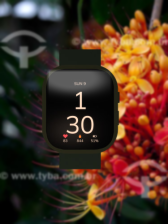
1:30
